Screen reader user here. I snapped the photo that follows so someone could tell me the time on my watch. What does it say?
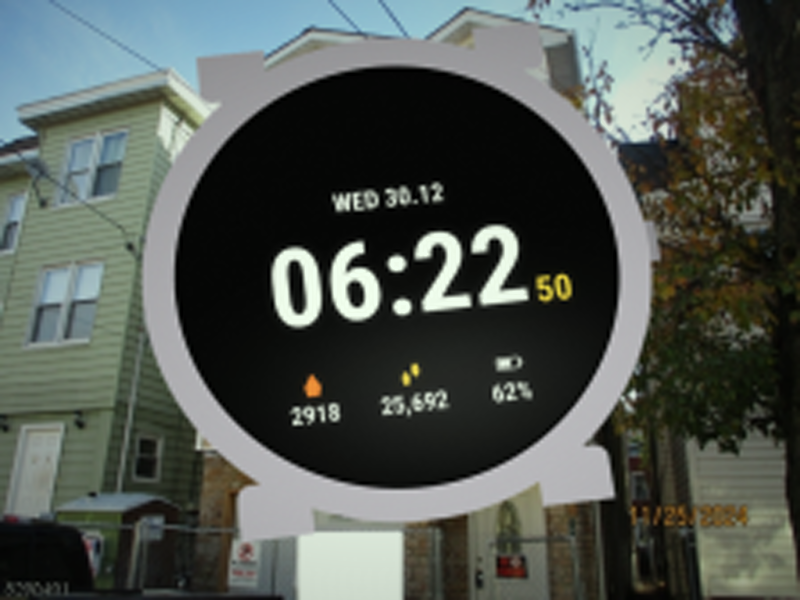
6:22:50
